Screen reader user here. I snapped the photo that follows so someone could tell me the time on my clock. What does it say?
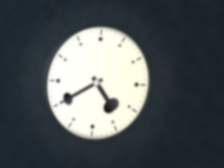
4:40
